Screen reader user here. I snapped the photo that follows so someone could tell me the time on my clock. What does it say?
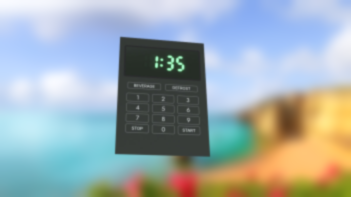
1:35
